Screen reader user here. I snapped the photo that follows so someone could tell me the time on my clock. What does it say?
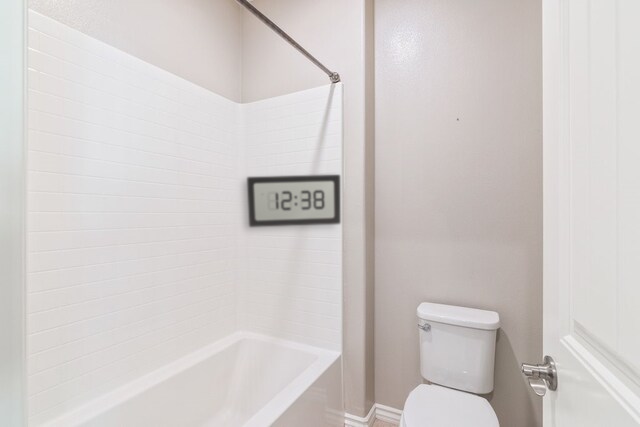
12:38
